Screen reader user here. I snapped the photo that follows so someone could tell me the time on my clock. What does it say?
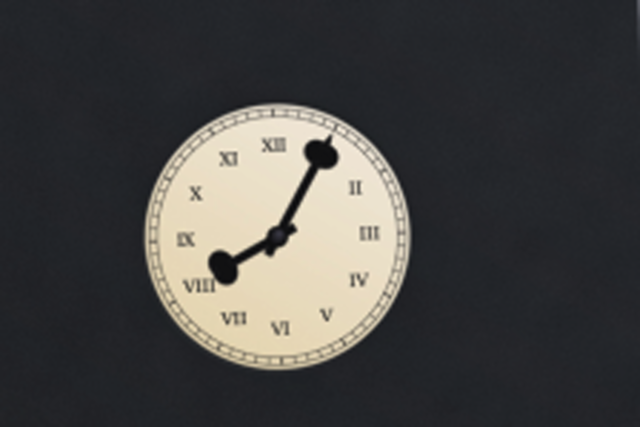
8:05
